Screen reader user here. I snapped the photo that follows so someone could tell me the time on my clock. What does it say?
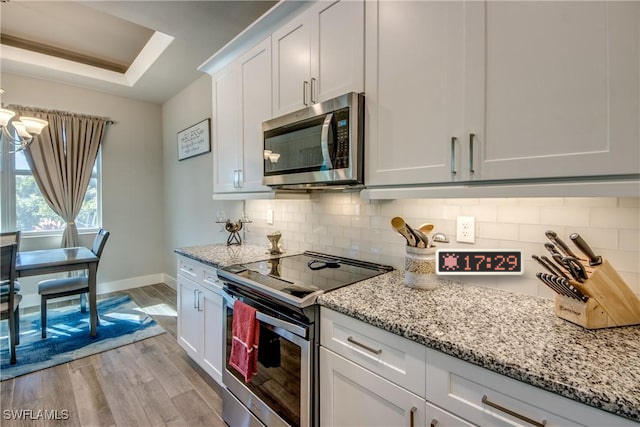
17:29
